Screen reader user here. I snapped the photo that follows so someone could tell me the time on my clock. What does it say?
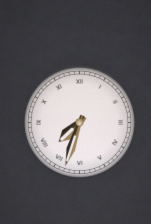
7:33
